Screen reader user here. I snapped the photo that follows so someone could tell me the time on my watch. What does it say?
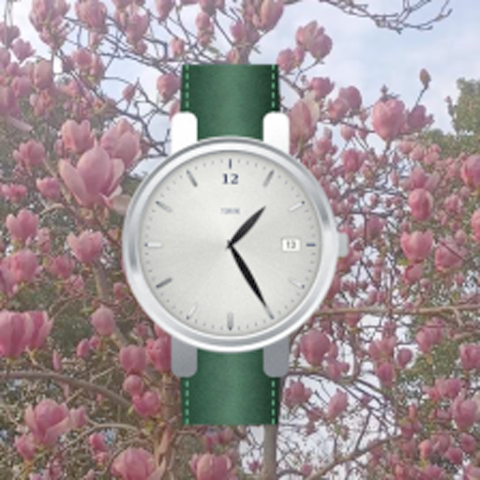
1:25
